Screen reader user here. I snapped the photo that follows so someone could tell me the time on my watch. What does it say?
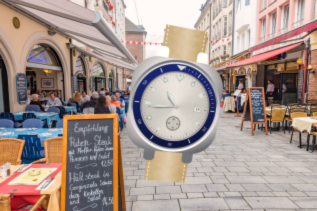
10:44
